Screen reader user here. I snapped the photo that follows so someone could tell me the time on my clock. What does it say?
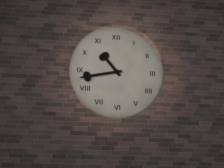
10:43
